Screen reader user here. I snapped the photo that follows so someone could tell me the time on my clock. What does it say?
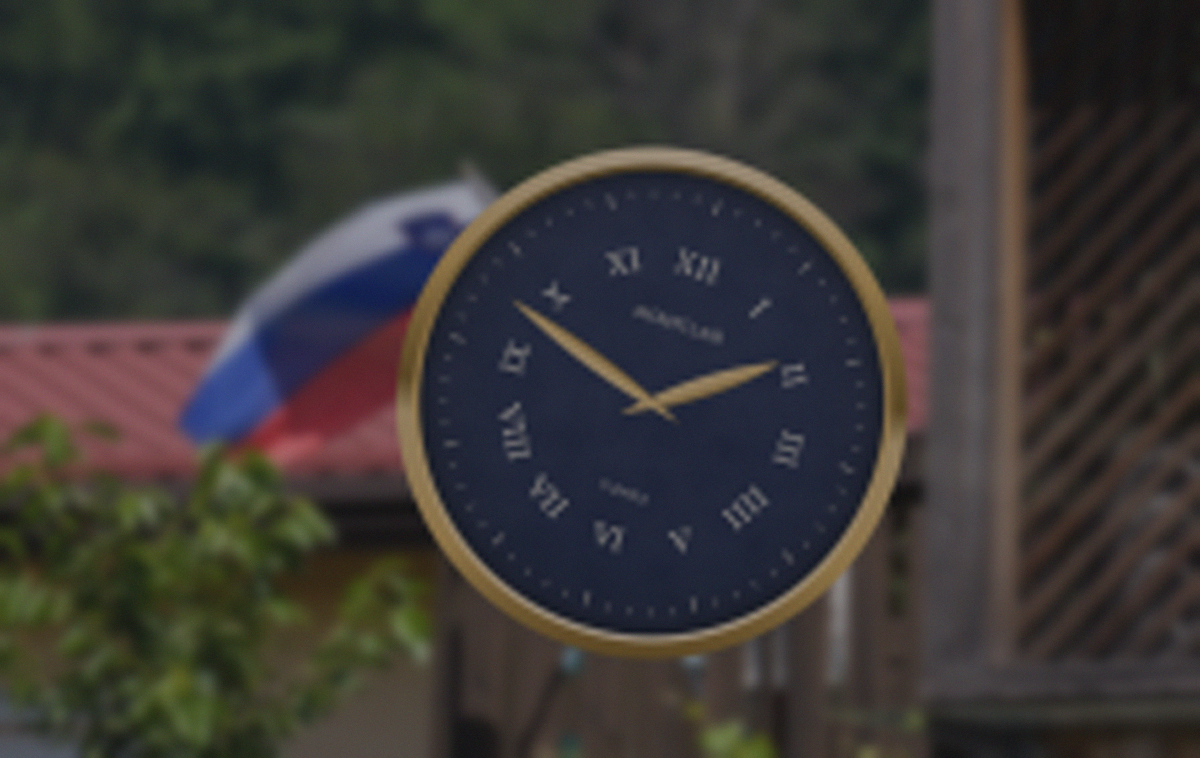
1:48
